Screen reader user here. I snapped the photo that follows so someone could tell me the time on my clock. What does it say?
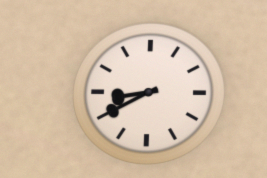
8:40
